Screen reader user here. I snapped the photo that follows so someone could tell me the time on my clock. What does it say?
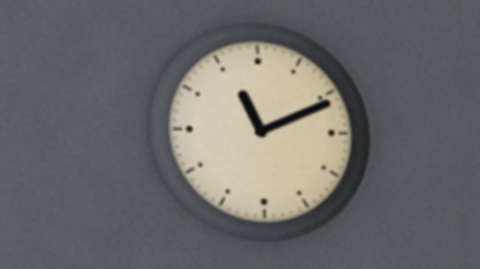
11:11
